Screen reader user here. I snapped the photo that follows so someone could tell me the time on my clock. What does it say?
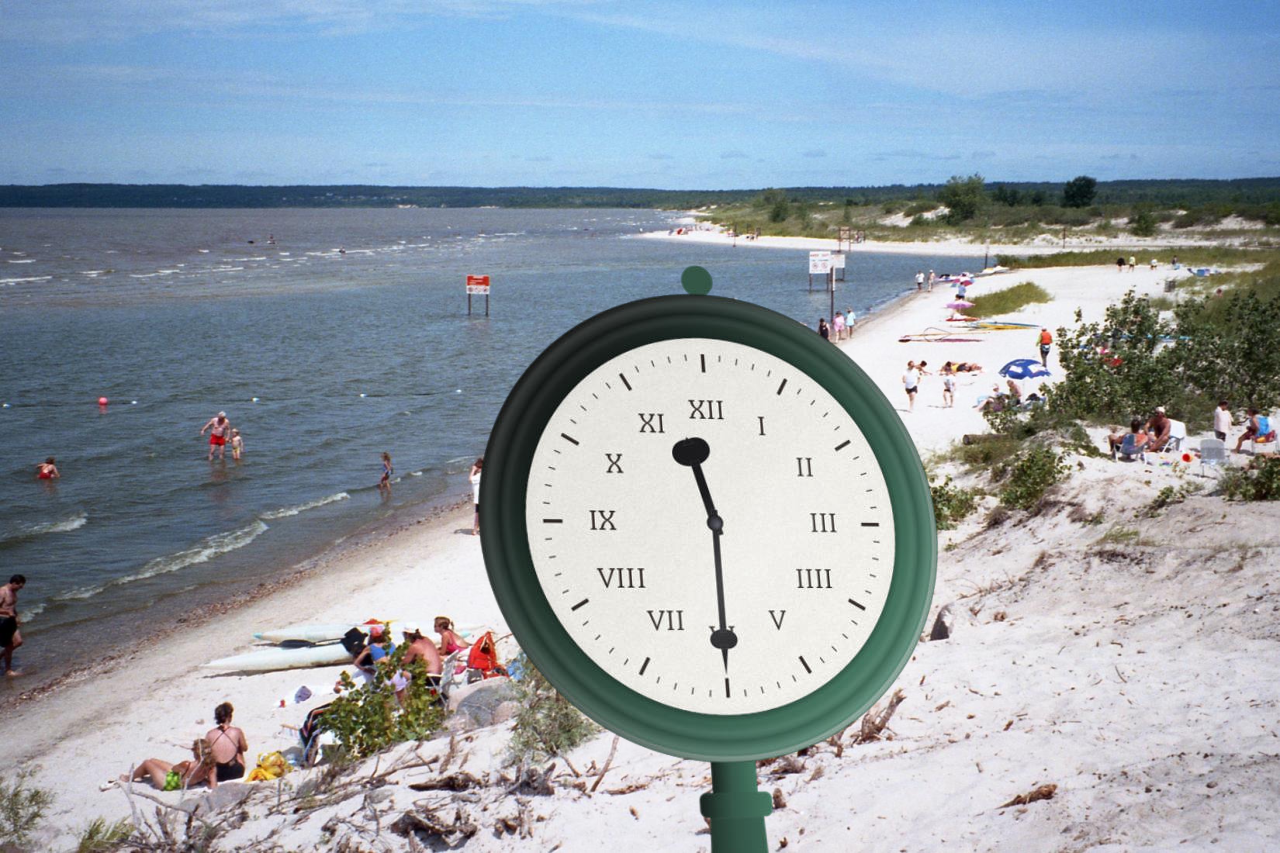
11:30
